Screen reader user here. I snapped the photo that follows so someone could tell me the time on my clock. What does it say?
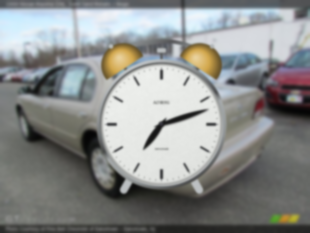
7:12
